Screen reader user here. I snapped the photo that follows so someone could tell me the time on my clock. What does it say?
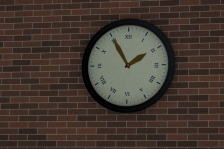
1:55
